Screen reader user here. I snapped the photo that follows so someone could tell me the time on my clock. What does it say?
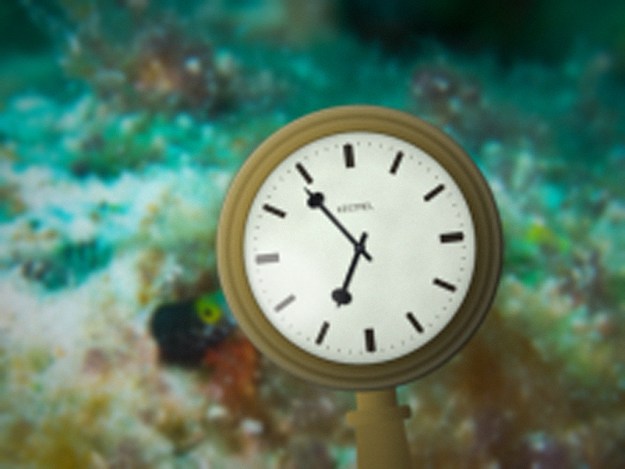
6:54
